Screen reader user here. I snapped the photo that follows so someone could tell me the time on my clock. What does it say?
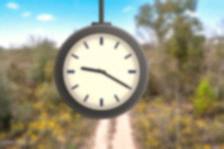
9:20
